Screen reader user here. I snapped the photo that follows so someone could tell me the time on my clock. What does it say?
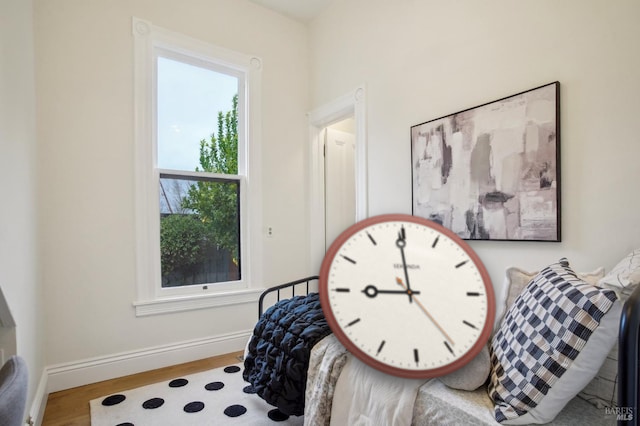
8:59:24
